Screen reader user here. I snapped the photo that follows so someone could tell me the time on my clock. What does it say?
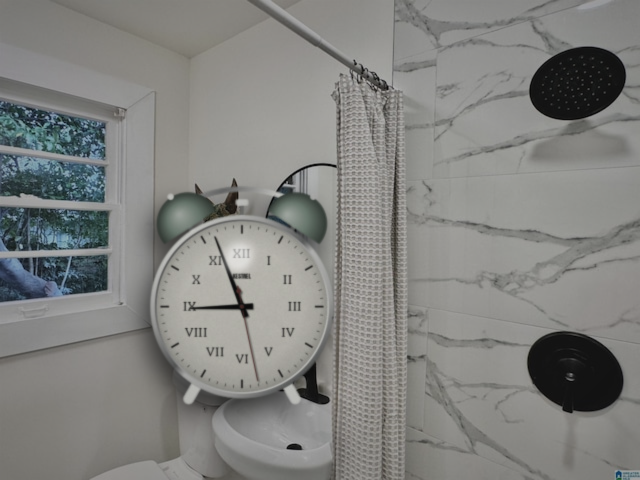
8:56:28
